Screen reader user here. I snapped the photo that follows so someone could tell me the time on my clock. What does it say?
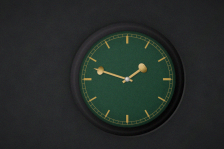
1:48
